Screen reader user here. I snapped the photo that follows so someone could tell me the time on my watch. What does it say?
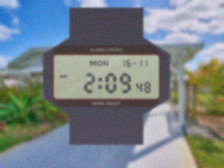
2:09:48
